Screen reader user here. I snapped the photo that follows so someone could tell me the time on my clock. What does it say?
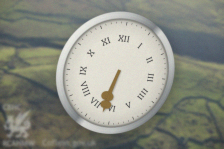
6:32
